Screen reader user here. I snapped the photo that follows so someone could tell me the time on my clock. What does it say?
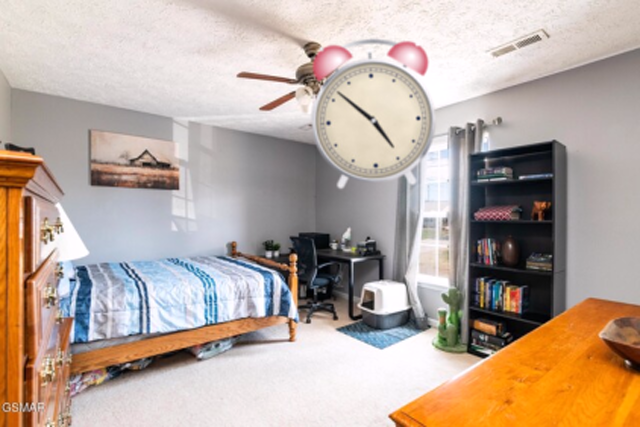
4:52
